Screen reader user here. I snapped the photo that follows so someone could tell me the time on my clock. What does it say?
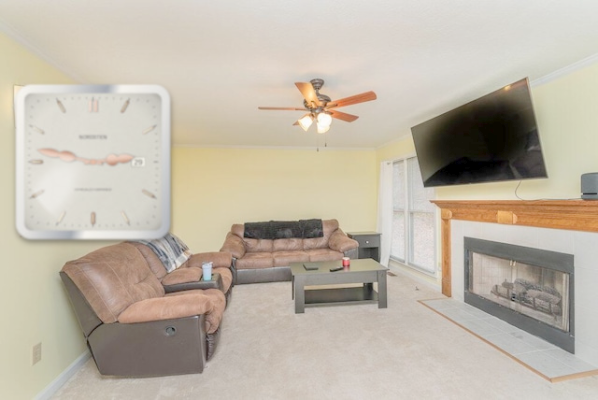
2:47
